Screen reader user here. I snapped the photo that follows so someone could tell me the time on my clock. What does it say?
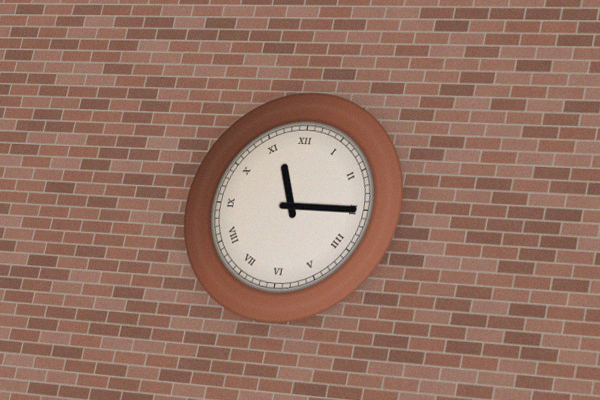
11:15
